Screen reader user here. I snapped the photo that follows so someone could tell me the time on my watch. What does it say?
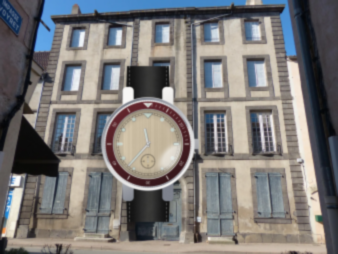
11:37
